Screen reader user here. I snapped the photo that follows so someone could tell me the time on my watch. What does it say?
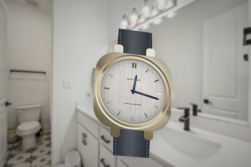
12:17
